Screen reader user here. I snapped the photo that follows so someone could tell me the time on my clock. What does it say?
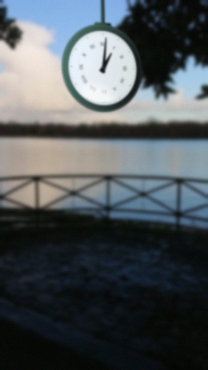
1:01
